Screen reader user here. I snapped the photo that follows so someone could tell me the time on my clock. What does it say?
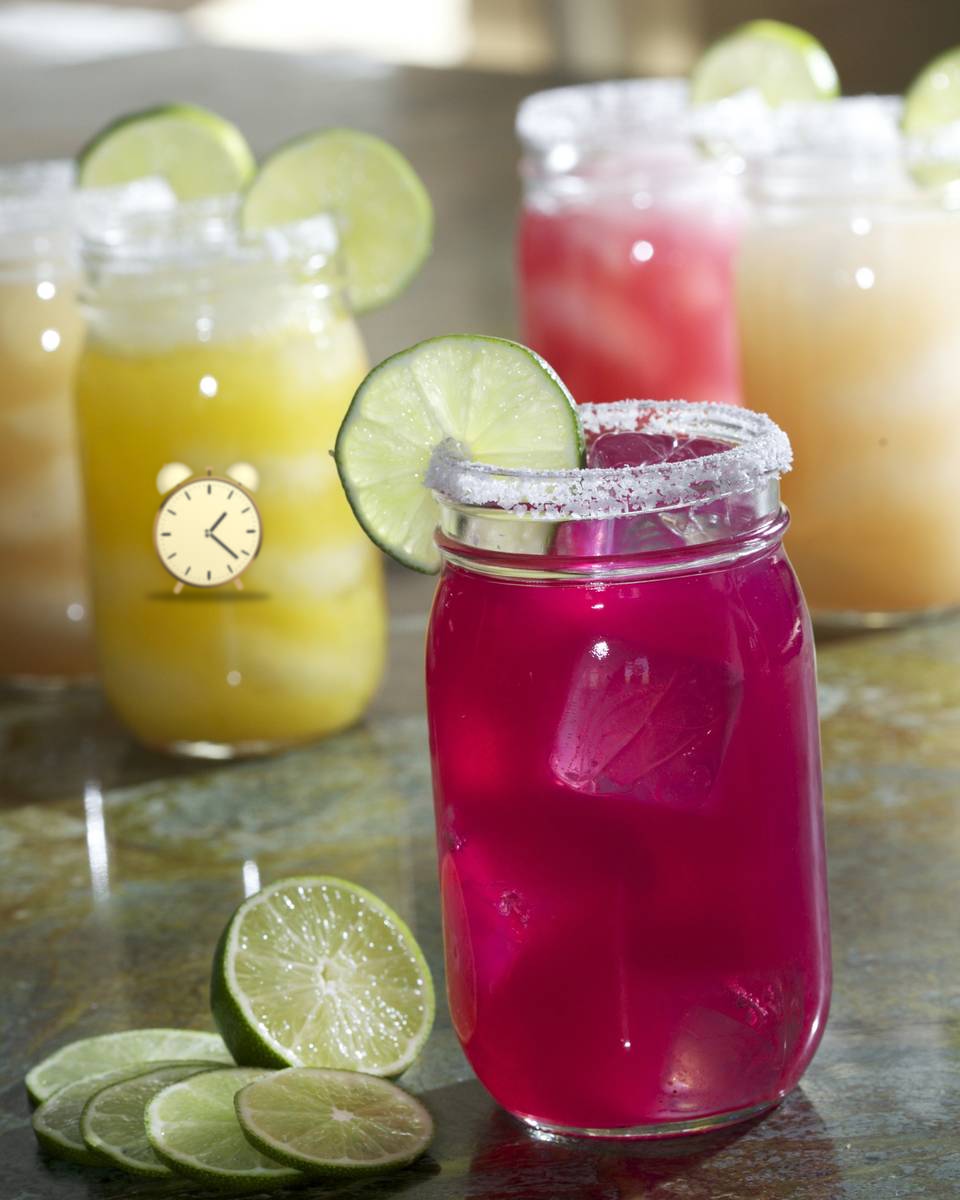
1:22
